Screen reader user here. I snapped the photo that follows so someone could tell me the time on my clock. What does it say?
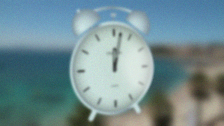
12:02
